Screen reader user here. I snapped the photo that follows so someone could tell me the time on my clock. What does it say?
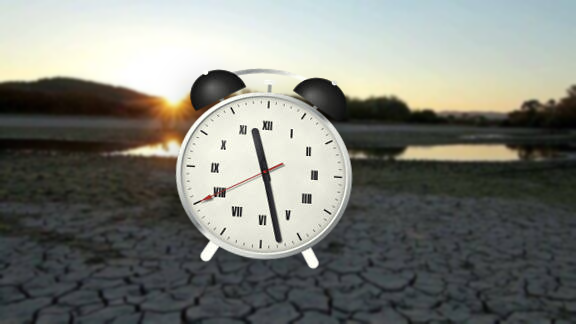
11:27:40
